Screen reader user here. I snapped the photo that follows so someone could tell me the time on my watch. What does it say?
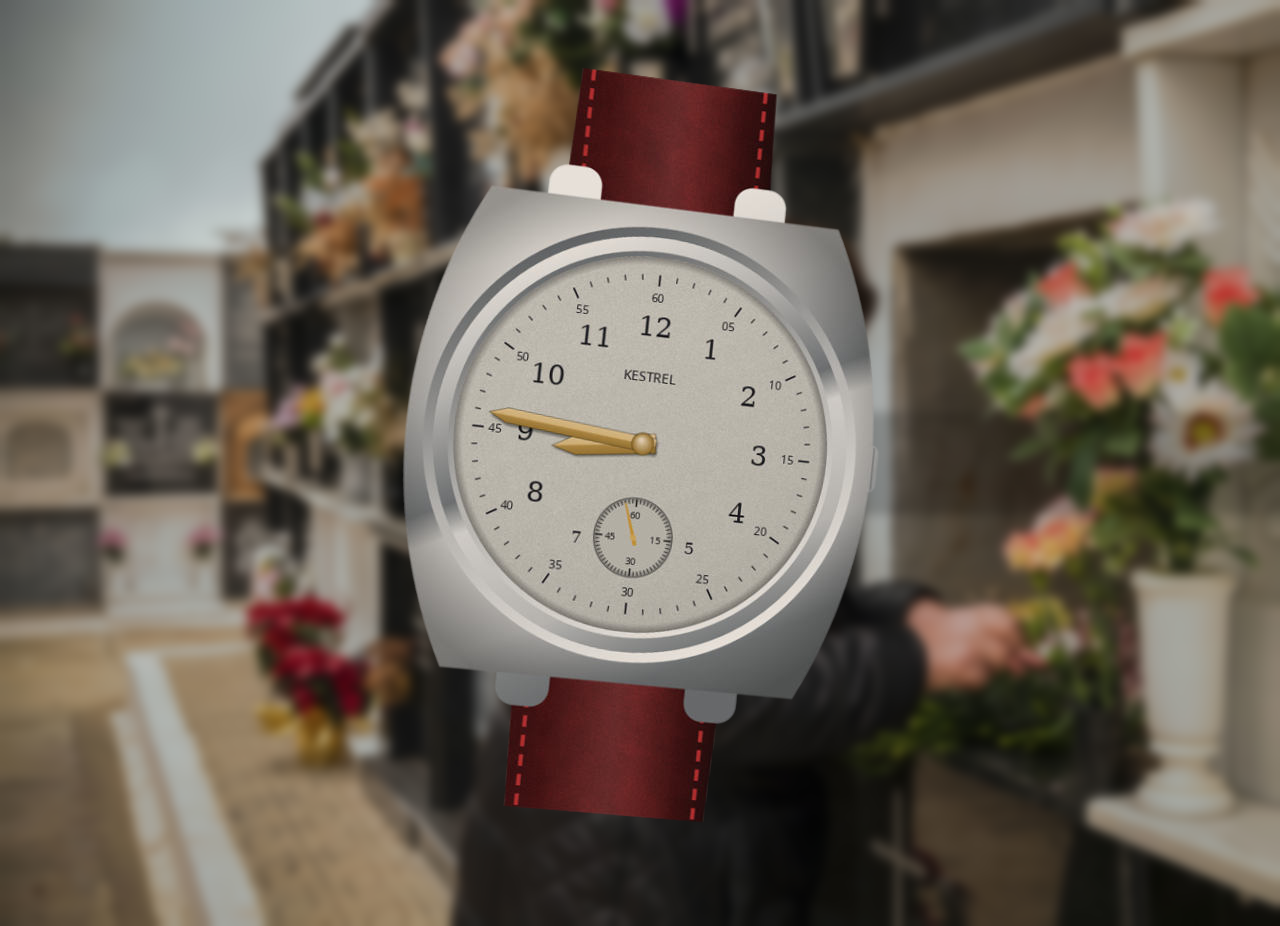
8:45:57
